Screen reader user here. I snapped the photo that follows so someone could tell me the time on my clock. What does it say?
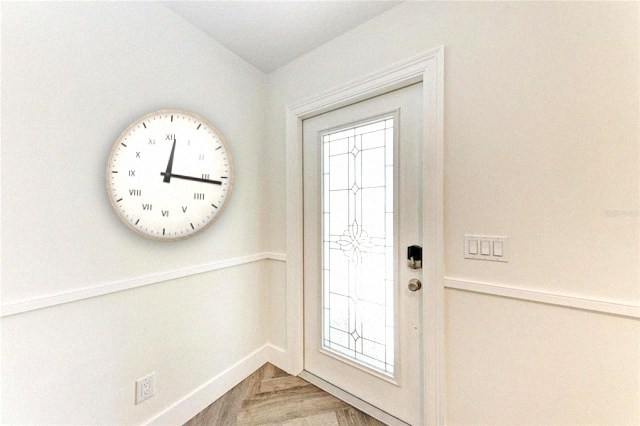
12:16
